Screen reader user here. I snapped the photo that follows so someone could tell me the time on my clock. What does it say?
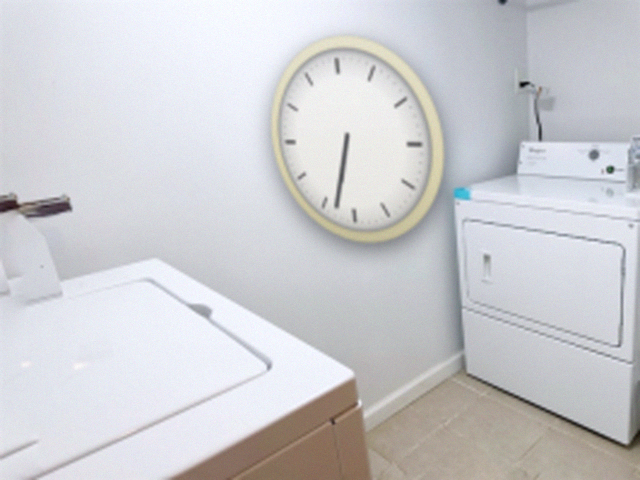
6:33
